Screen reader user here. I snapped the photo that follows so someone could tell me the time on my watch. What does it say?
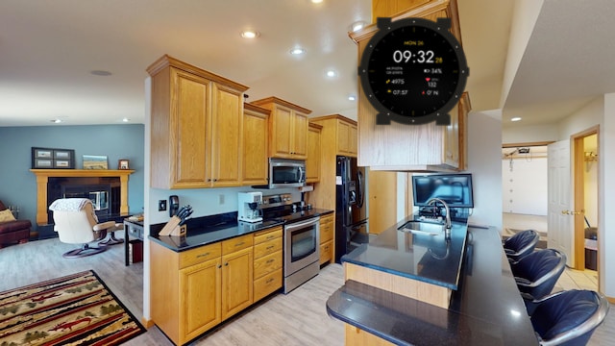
9:32
